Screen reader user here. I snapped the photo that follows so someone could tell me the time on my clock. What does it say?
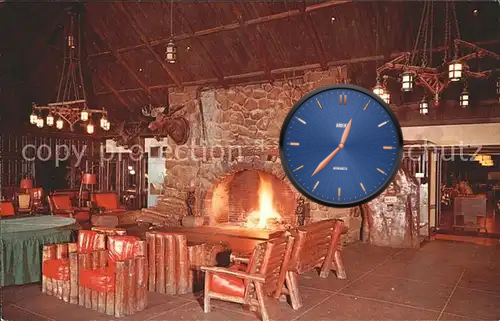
12:37
